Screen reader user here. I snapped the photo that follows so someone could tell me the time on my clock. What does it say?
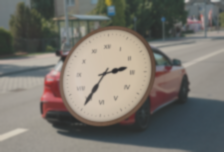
2:35
